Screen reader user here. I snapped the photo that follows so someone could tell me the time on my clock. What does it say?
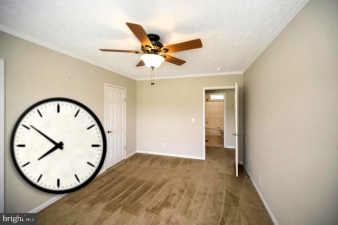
7:51
